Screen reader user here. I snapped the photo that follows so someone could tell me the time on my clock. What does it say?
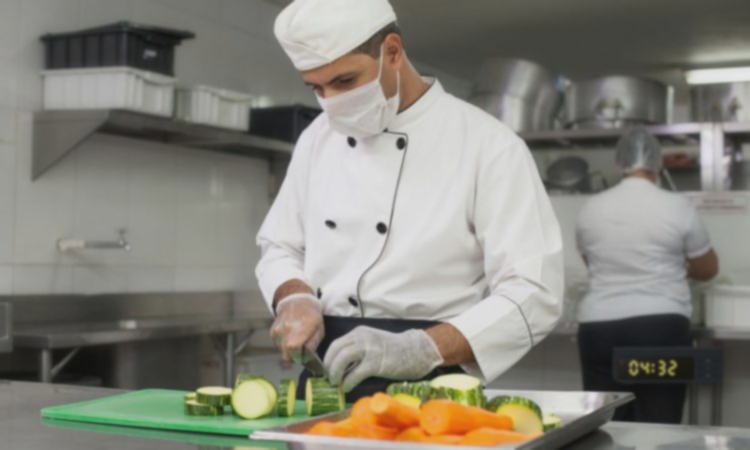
4:32
